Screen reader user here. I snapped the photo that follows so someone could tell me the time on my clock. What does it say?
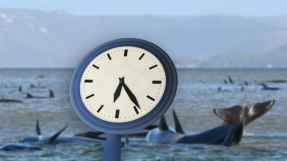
6:24
